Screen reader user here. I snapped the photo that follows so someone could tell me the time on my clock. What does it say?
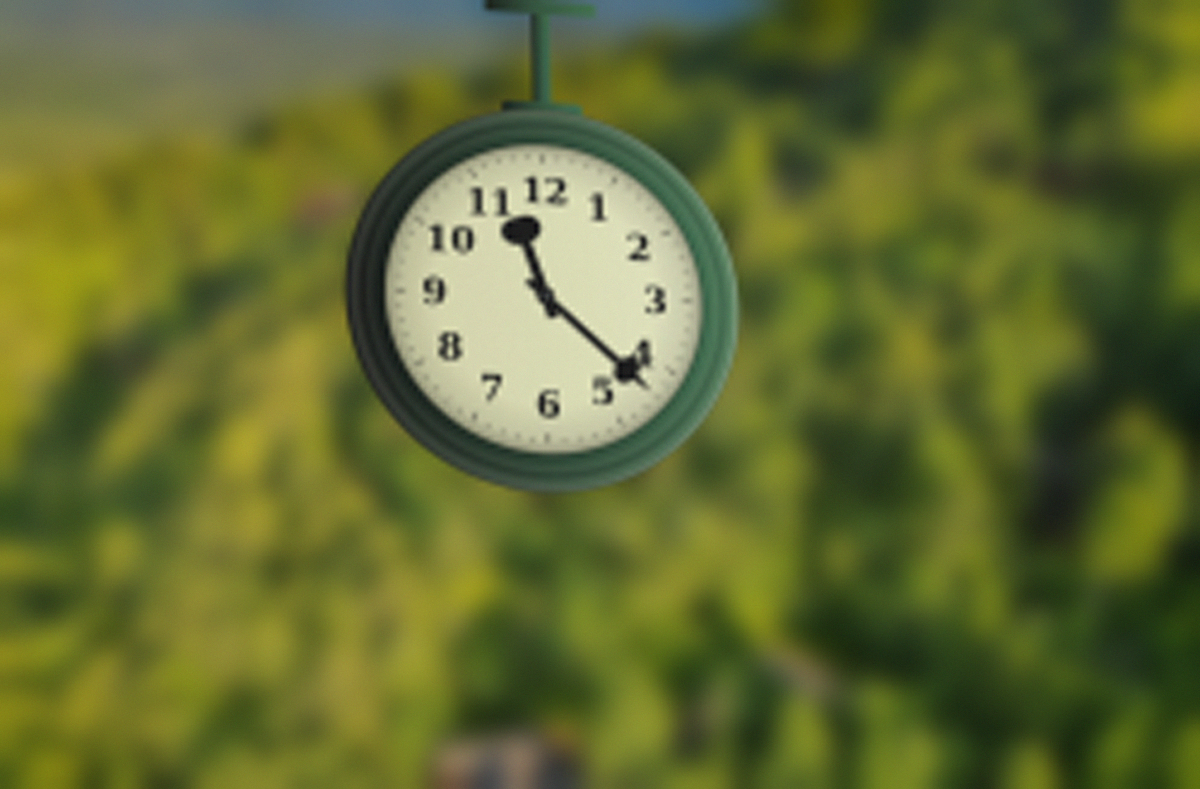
11:22
